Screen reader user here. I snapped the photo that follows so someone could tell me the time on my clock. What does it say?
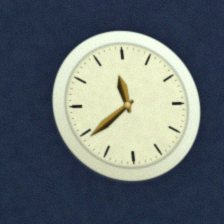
11:39
